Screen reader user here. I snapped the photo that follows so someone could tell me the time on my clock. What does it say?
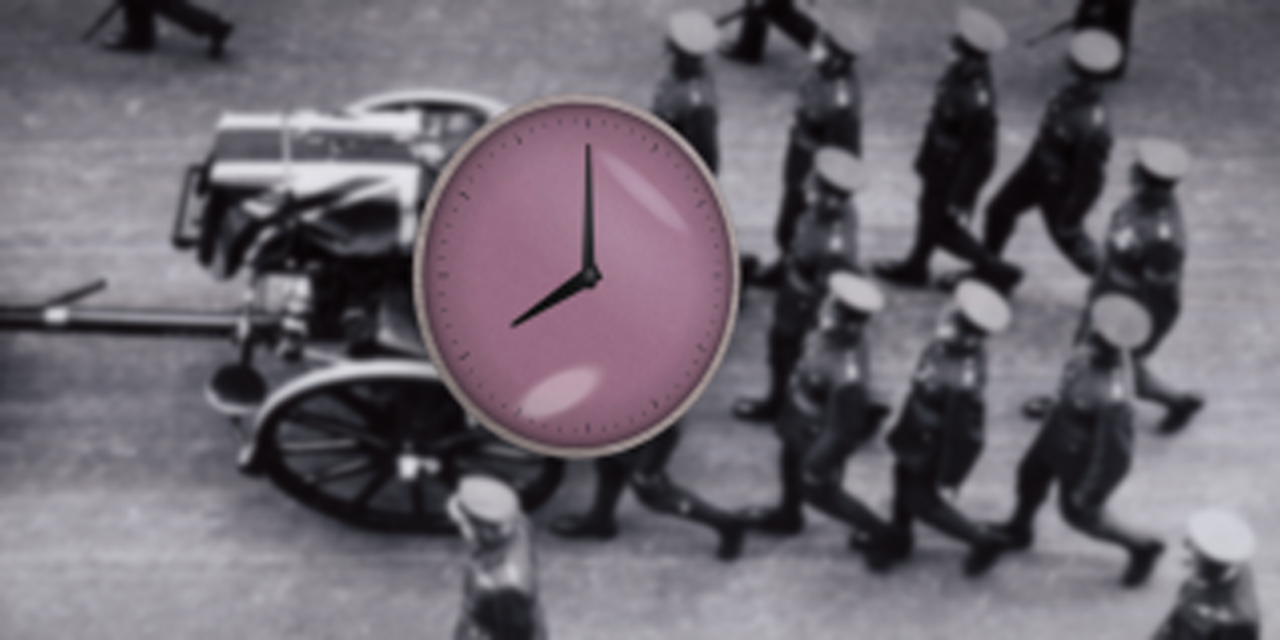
8:00
